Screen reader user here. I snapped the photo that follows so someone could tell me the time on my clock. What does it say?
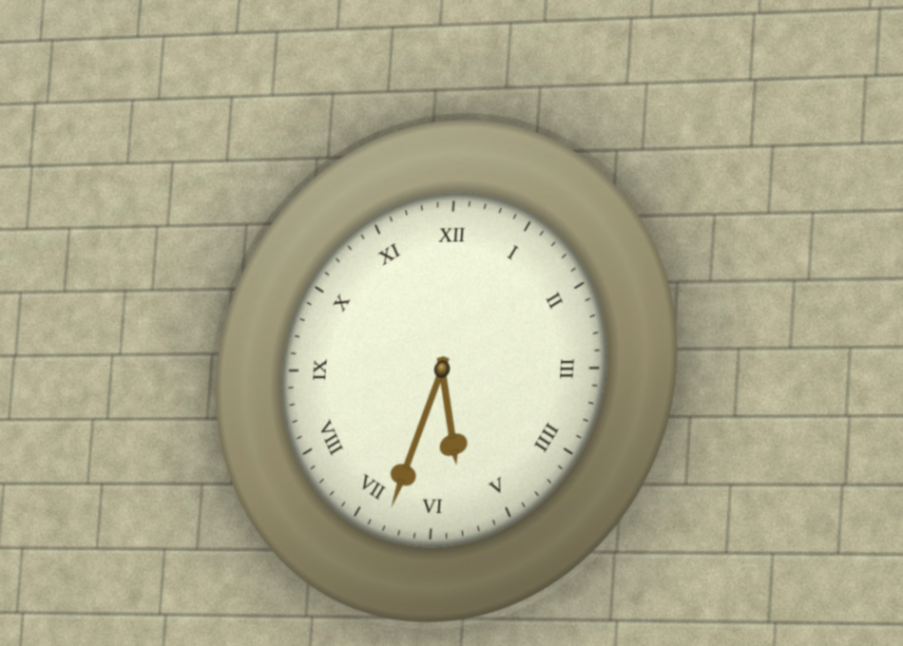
5:33
